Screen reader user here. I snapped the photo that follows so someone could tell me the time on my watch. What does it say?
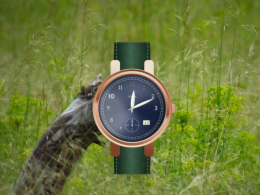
12:11
